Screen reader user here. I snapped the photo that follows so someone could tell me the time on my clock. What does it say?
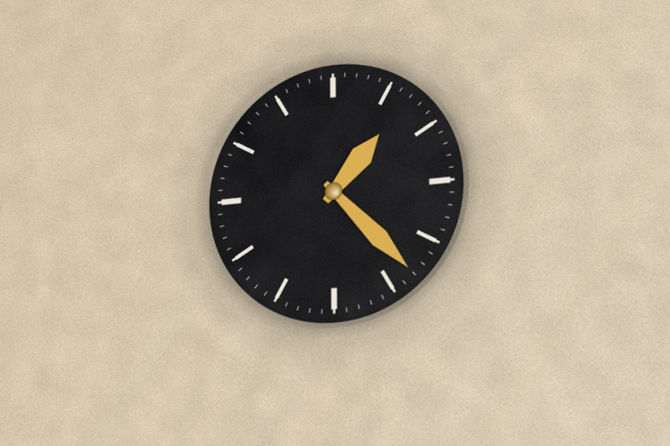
1:23
